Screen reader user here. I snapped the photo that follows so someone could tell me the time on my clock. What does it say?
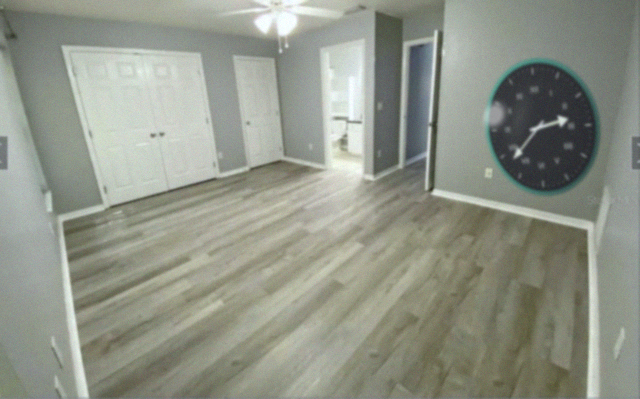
2:38
